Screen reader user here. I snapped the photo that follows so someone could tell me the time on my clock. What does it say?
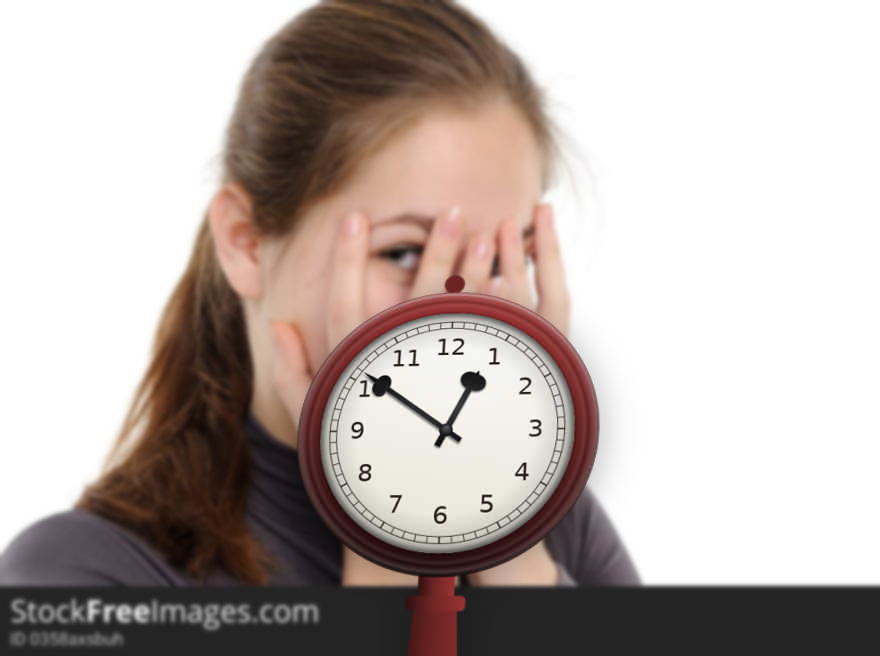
12:51
